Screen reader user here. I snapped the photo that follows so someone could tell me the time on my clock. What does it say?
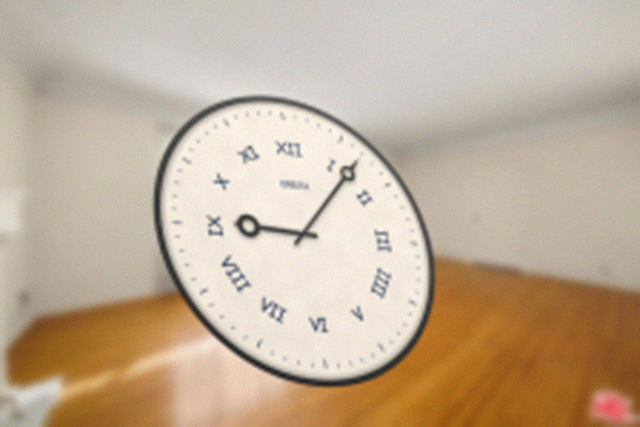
9:07
